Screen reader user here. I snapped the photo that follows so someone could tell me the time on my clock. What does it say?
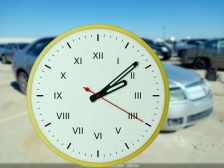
2:08:20
